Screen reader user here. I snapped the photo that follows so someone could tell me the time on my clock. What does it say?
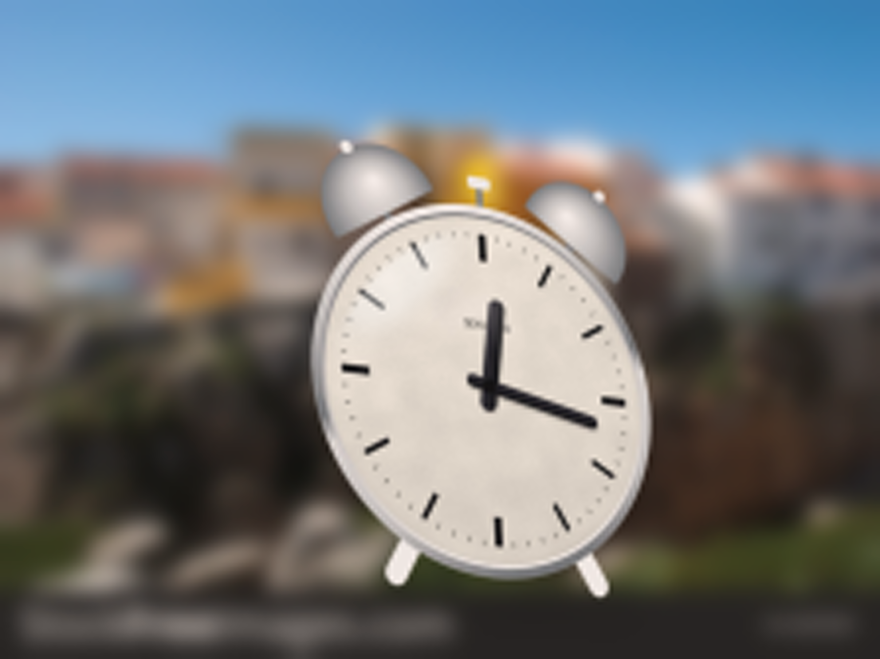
12:17
